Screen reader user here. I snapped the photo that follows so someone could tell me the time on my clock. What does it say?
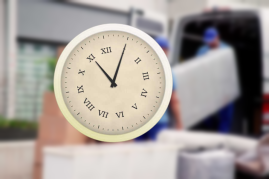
11:05
